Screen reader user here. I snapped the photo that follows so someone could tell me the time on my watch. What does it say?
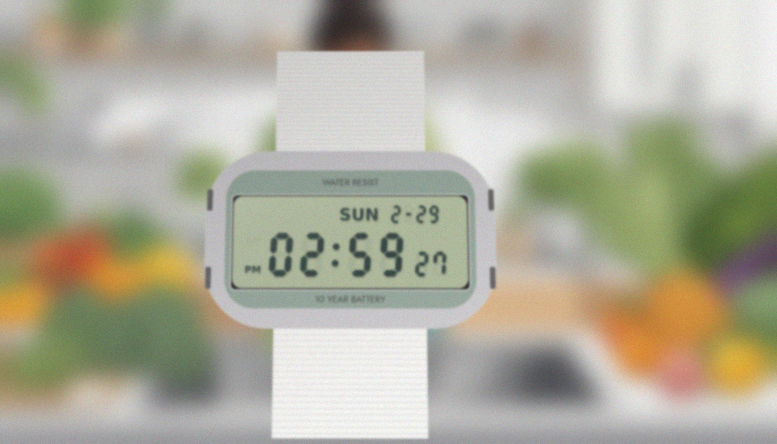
2:59:27
